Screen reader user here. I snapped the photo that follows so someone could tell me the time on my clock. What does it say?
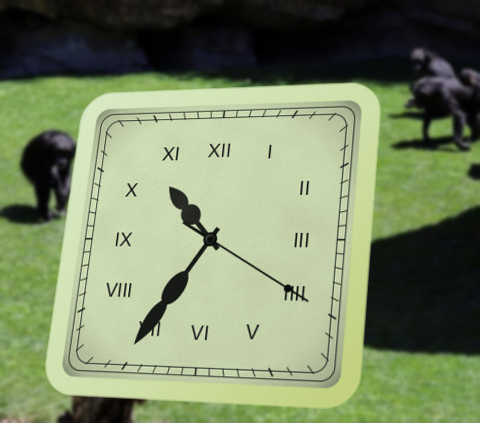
10:35:20
